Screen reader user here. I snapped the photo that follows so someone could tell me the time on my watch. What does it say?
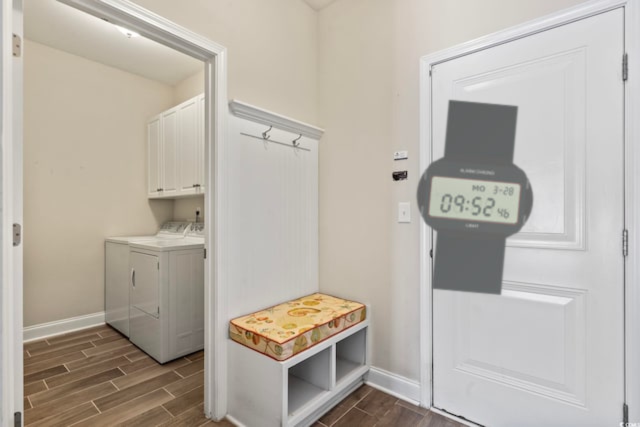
9:52:46
